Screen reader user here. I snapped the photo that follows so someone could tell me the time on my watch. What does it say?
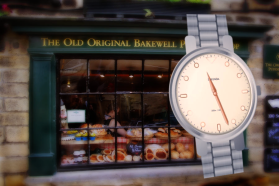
11:27
